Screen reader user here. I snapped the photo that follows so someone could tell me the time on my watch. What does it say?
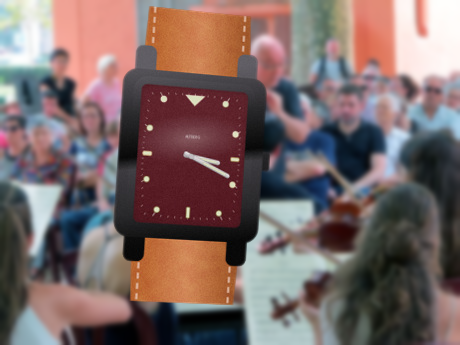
3:19
